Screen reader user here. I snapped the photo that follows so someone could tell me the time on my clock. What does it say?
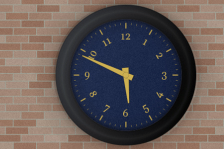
5:49
